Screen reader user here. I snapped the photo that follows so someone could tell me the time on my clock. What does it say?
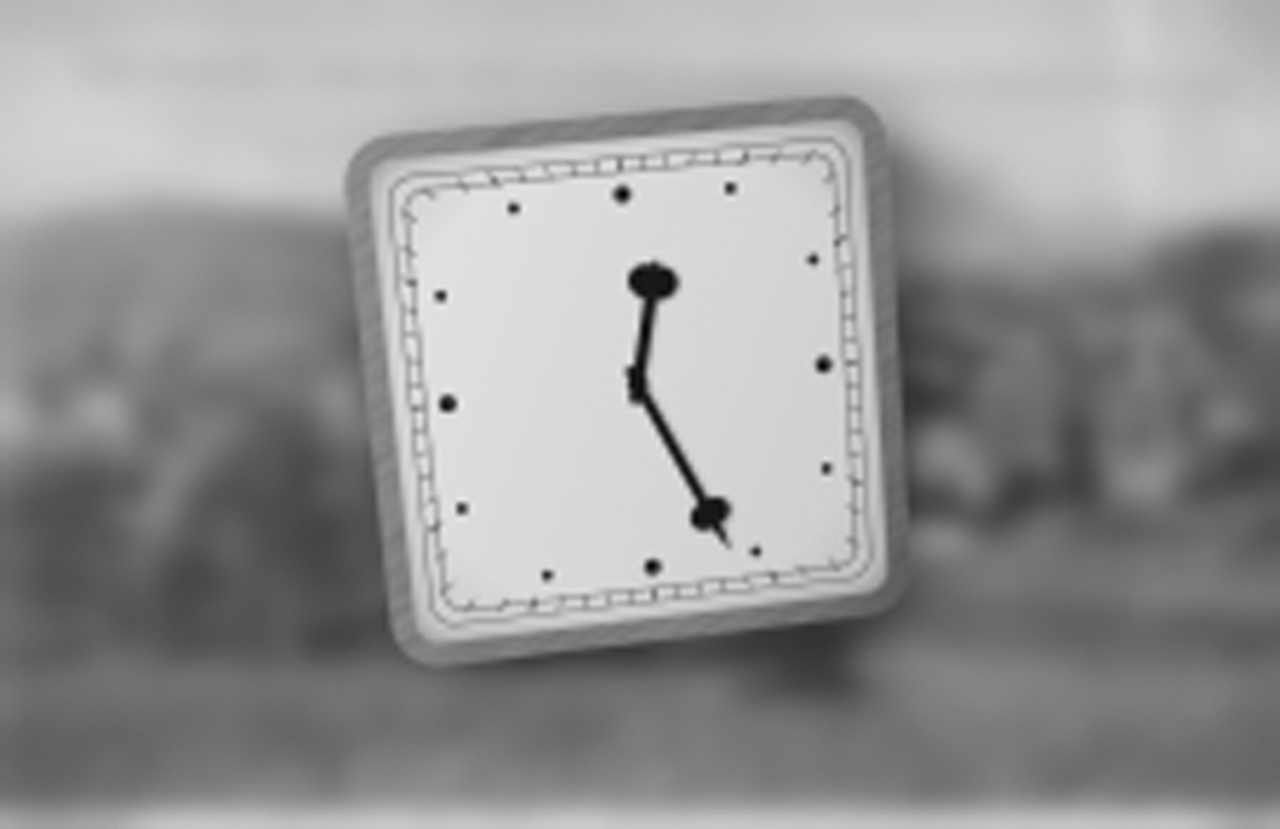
12:26
